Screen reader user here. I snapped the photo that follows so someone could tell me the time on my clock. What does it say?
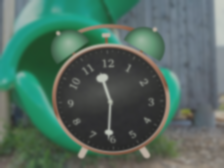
11:31
